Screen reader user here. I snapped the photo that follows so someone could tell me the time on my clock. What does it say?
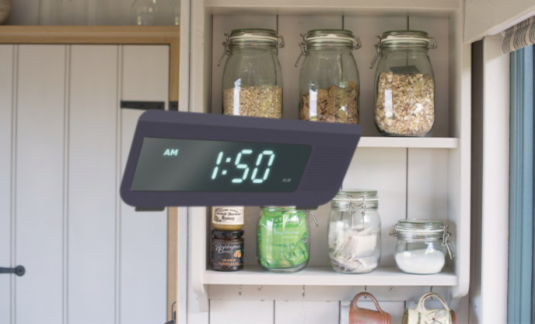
1:50
